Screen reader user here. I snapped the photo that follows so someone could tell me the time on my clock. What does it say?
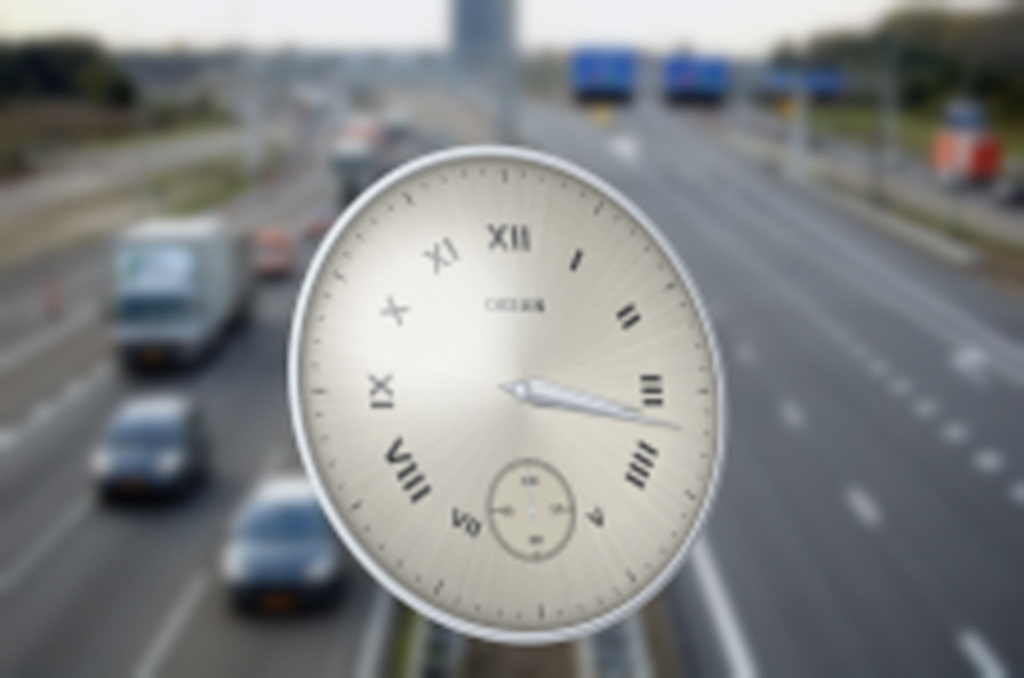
3:17
